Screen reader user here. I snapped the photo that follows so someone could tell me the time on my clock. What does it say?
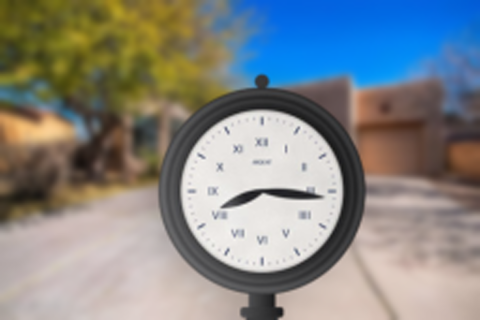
8:16
